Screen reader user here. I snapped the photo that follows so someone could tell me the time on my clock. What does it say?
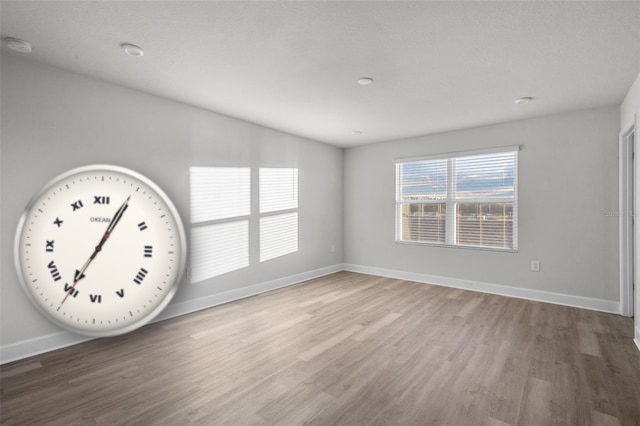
7:04:35
